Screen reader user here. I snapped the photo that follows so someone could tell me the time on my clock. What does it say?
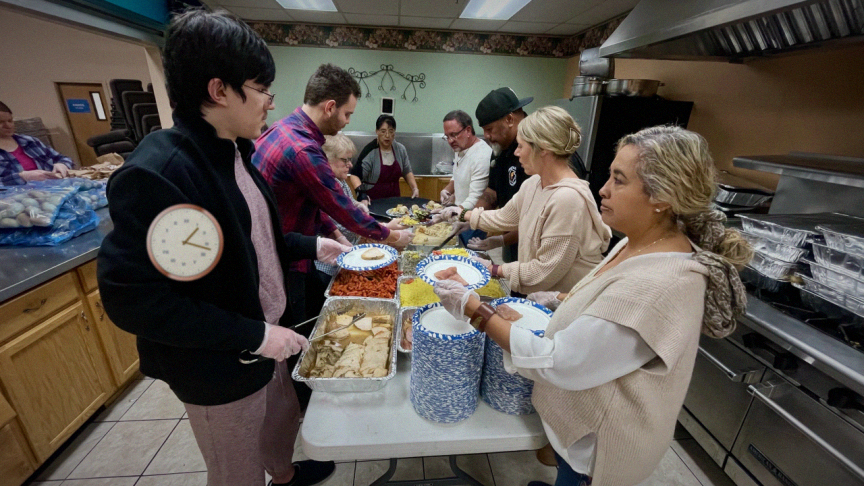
1:17
